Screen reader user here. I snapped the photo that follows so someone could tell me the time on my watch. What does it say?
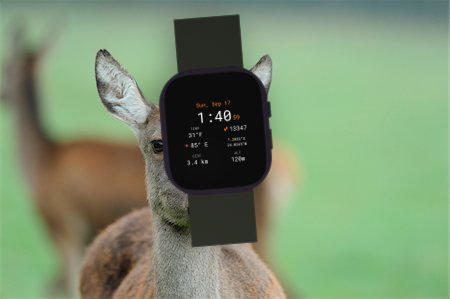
1:40
